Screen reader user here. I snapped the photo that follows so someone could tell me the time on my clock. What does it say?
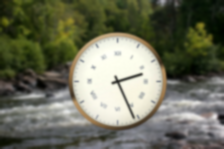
2:26
